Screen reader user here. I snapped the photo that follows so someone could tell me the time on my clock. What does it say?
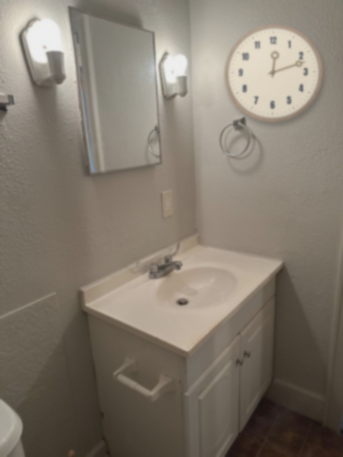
12:12
